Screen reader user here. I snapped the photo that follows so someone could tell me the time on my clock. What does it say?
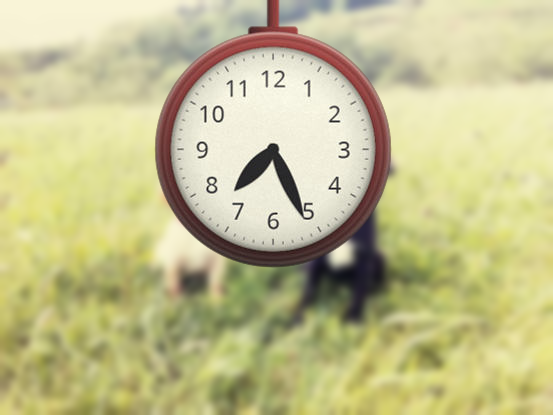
7:26
